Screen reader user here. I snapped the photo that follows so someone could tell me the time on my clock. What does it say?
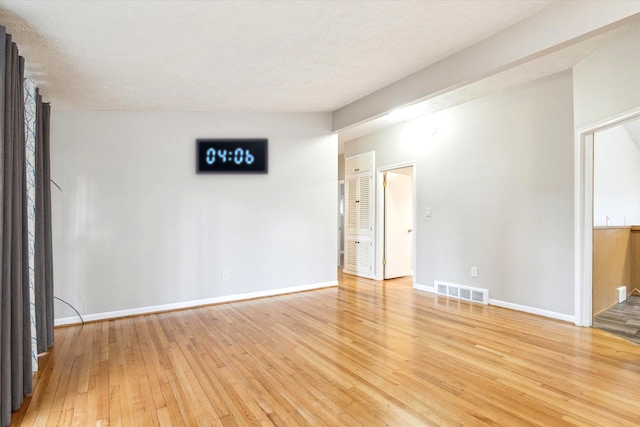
4:06
